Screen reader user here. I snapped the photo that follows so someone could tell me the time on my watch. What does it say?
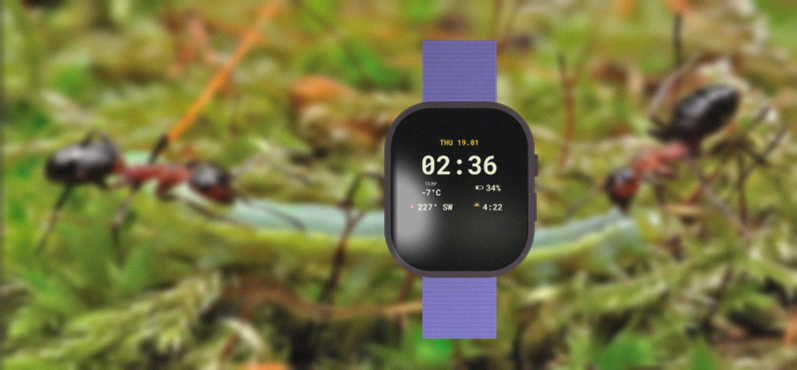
2:36
